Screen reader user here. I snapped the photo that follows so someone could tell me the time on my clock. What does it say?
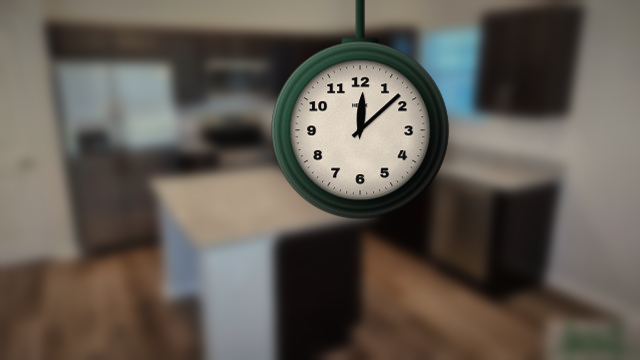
12:08
